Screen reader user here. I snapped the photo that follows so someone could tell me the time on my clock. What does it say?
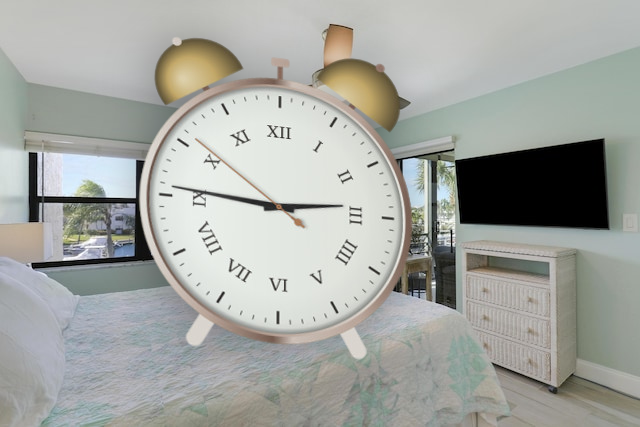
2:45:51
